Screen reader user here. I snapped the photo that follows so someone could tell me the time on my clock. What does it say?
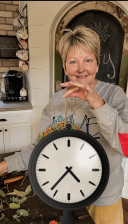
4:37
